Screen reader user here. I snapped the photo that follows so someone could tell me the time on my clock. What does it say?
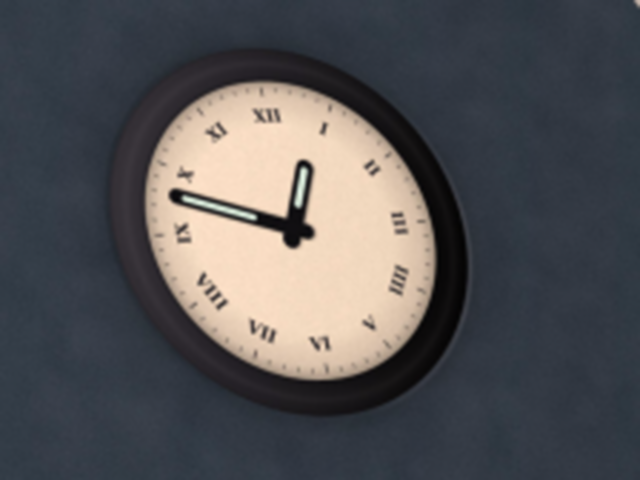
12:48
